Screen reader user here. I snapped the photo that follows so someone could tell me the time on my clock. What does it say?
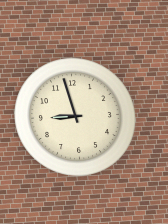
8:58
